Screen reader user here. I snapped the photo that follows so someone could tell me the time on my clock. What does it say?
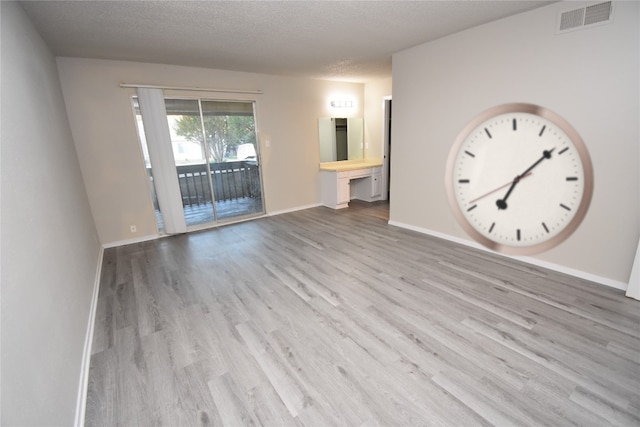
7:08:41
